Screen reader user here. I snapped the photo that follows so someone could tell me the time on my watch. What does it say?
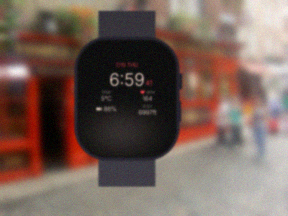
6:59
